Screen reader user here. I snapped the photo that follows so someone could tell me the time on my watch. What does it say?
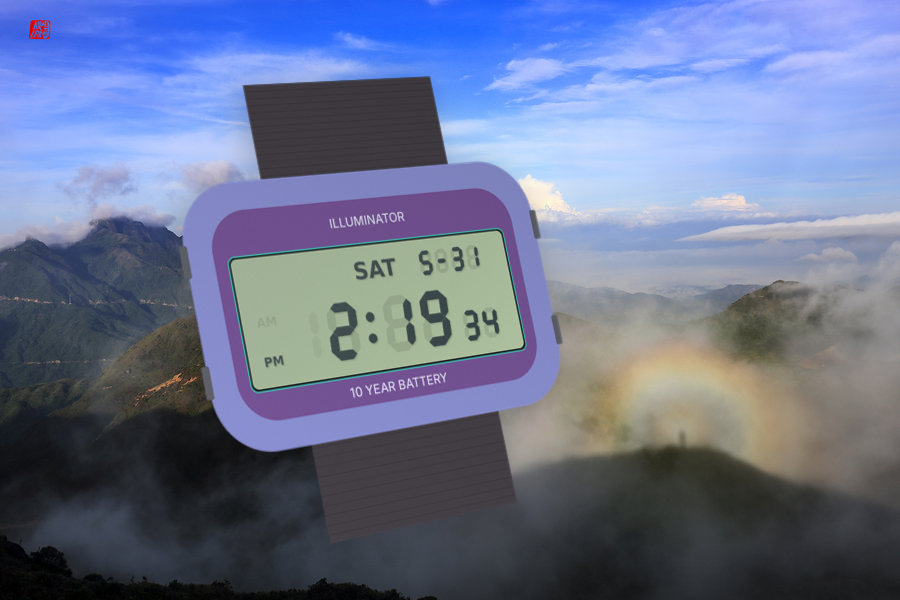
2:19:34
